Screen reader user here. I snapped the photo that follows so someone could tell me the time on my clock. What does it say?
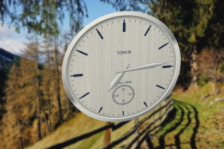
7:14
